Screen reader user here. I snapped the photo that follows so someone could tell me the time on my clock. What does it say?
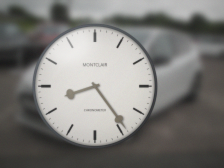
8:24
